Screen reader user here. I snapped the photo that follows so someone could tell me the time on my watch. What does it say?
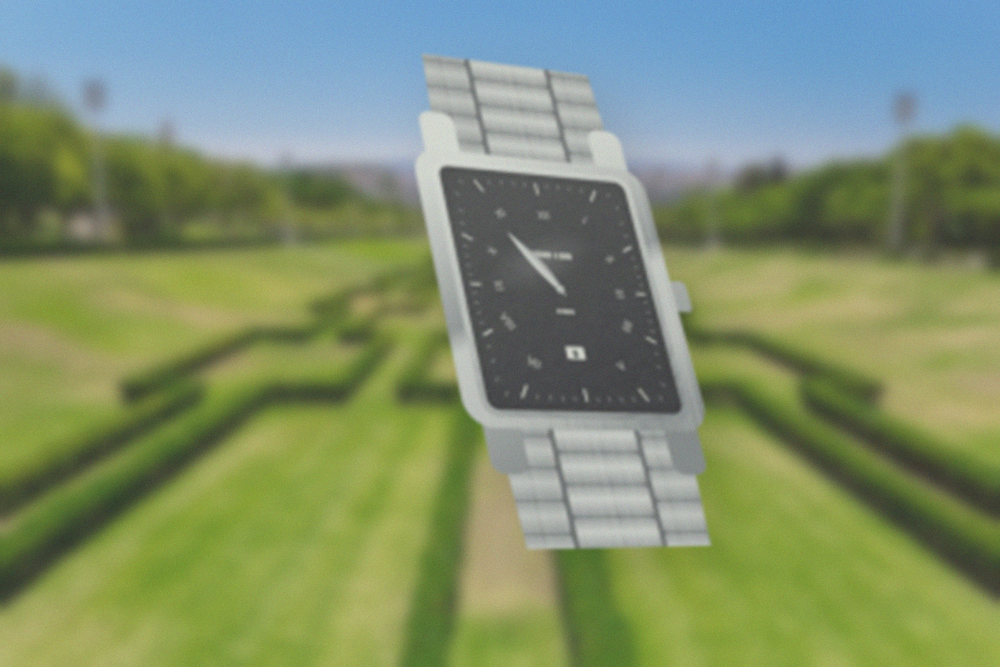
10:54
